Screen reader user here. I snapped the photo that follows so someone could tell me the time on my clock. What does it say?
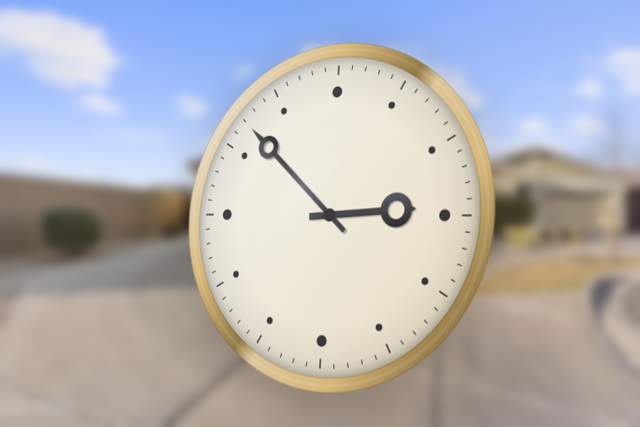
2:52
